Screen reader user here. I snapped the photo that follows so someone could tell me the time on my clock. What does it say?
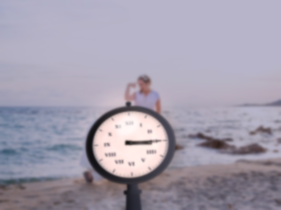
3:15
